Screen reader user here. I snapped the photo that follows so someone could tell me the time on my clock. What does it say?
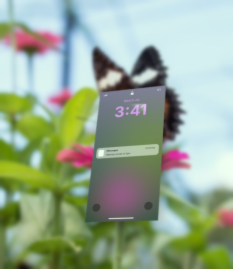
3:41
